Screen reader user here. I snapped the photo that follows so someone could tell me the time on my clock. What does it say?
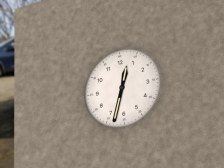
12:33
